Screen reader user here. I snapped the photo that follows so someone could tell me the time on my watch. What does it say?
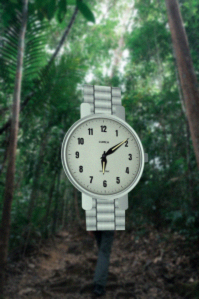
6:09
